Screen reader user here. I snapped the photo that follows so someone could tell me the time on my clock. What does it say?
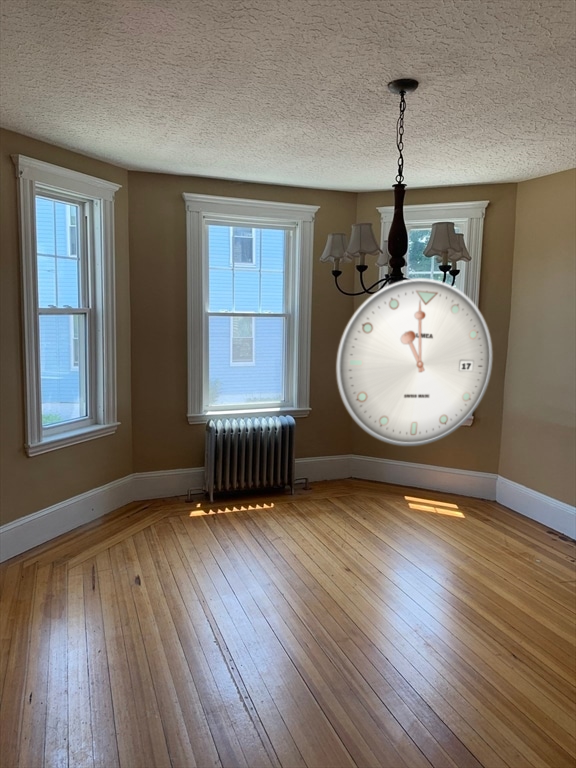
10:59
